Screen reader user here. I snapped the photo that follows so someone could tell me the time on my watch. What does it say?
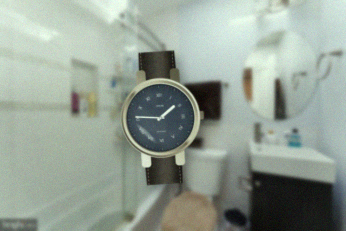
1:46
